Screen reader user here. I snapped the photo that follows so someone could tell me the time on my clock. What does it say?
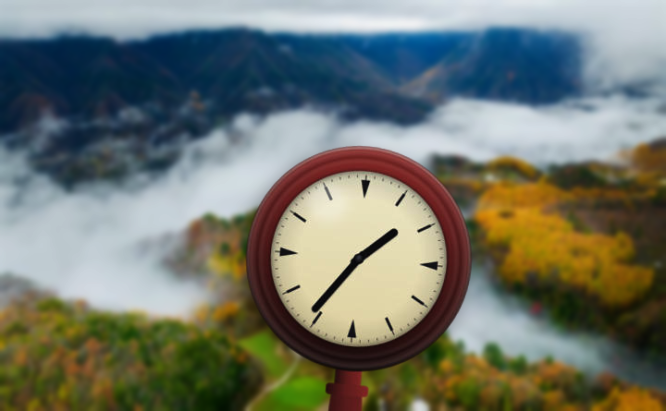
1:36
